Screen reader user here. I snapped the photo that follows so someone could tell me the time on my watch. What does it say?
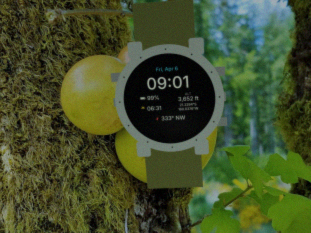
9:01
